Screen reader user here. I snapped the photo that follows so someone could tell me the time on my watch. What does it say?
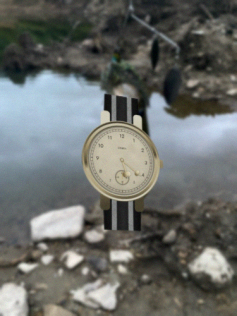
5:21
